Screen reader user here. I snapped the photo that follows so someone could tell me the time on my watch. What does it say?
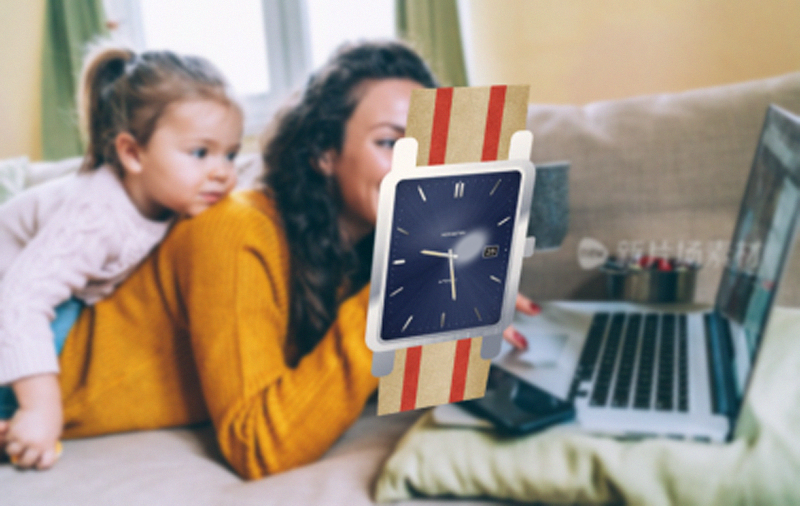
9:28
